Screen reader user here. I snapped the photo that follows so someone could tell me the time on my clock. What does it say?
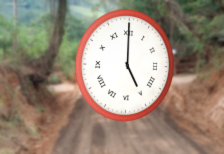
5:00
